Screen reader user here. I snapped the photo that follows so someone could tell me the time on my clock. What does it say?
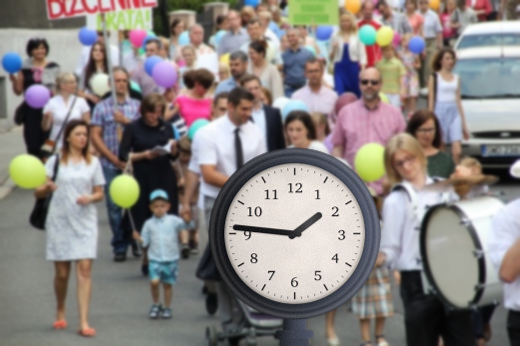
1:46
